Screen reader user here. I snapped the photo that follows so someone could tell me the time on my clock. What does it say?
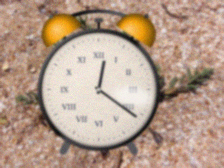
12:21
